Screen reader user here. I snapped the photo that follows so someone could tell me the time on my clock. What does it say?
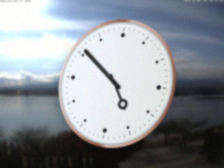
4:51
